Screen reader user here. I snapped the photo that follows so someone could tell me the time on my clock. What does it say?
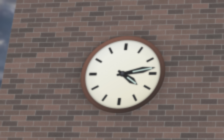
4:13
